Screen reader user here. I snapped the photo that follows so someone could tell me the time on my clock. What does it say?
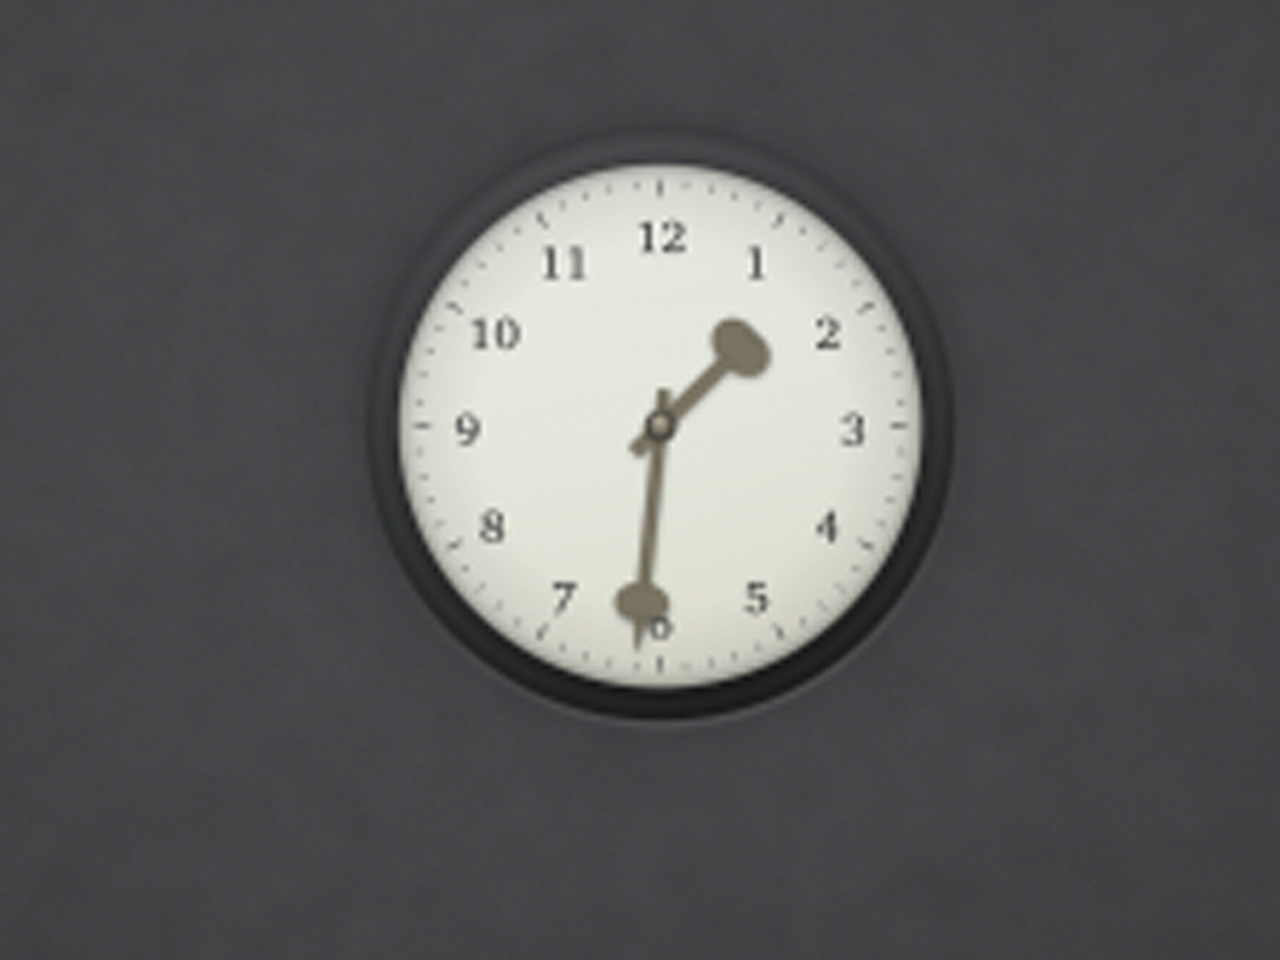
1:31
